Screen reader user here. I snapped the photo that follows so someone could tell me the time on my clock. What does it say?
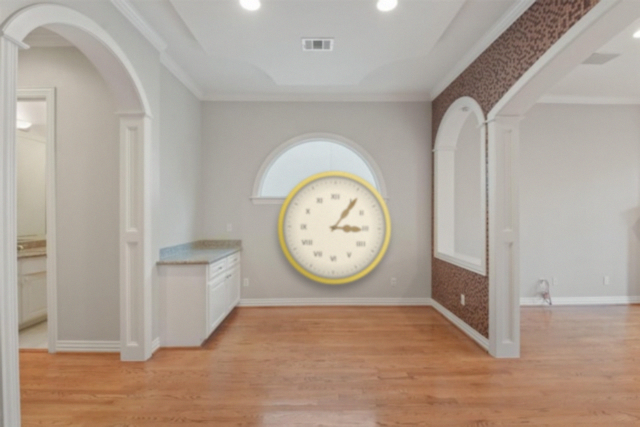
3:06
